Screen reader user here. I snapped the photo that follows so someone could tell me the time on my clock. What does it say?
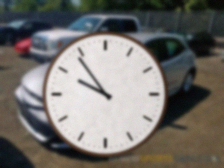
9:54
